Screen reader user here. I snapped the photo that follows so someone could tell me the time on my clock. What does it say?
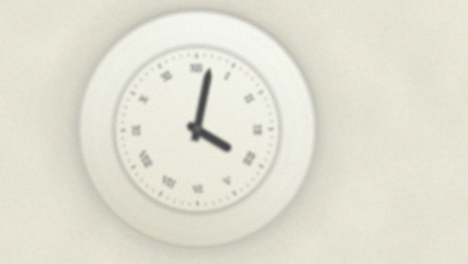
4:02
